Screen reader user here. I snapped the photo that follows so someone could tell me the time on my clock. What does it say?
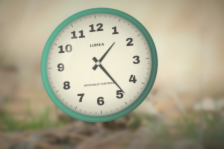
1:24
